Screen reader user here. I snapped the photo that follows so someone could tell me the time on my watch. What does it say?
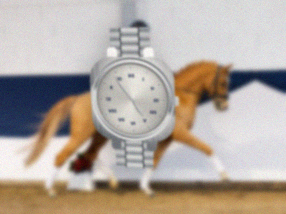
4:54
